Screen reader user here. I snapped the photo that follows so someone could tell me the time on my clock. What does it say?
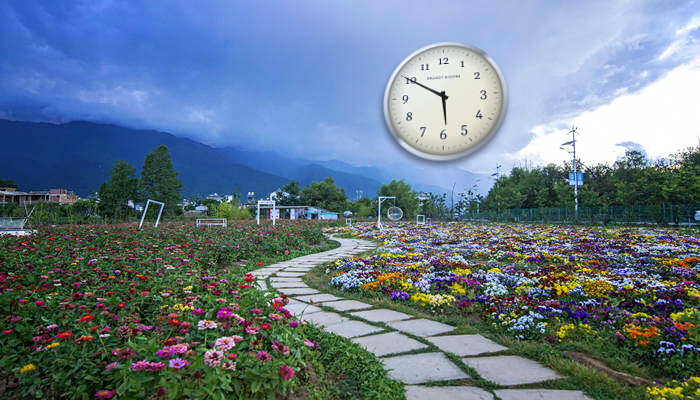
5:50
